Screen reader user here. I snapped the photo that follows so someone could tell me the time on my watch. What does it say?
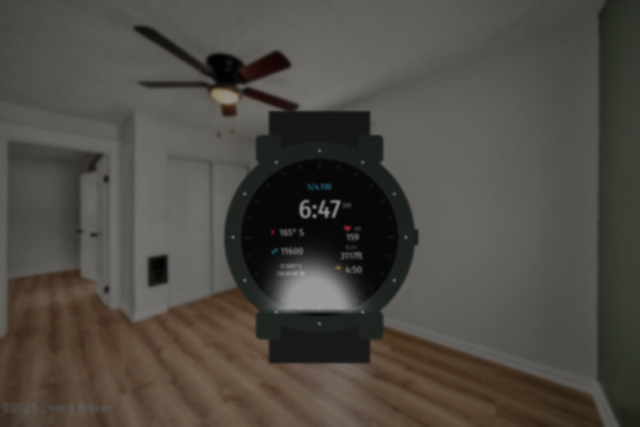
6:47
